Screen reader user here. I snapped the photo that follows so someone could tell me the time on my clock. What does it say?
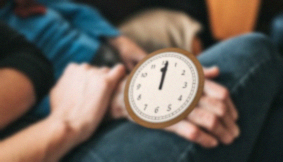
12:01
